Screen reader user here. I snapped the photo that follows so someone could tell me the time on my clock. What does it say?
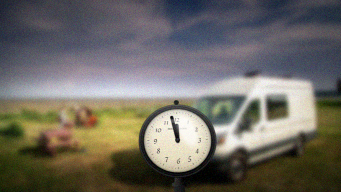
11:58
